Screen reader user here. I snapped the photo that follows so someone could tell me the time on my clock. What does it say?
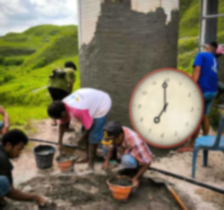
6:59
